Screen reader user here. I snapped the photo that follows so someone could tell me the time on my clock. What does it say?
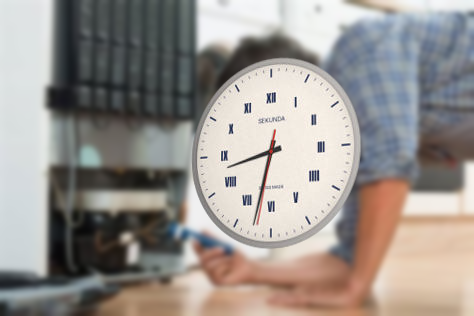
8:32:32
